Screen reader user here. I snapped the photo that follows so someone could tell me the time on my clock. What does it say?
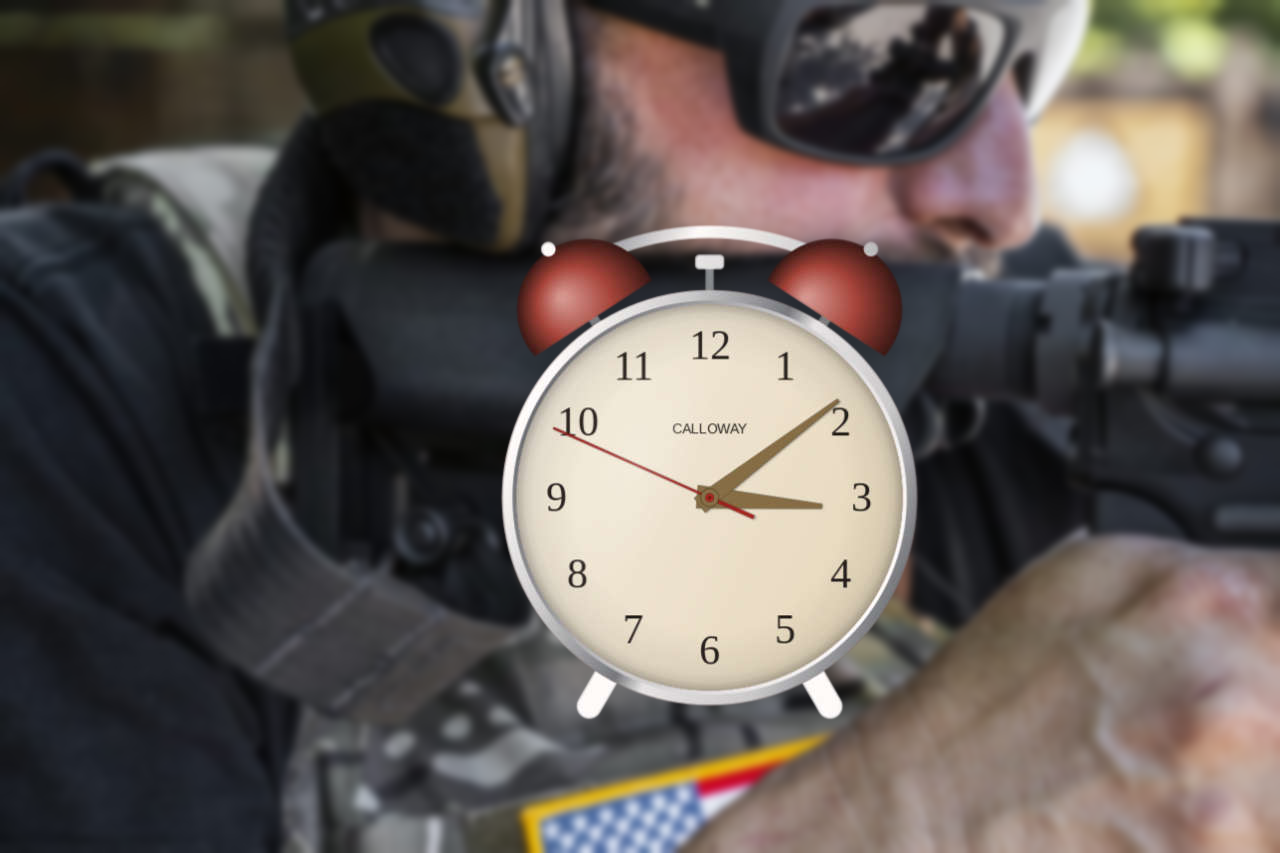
3:08:49
